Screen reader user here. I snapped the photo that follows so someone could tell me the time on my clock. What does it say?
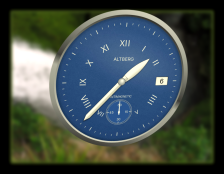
1:37
